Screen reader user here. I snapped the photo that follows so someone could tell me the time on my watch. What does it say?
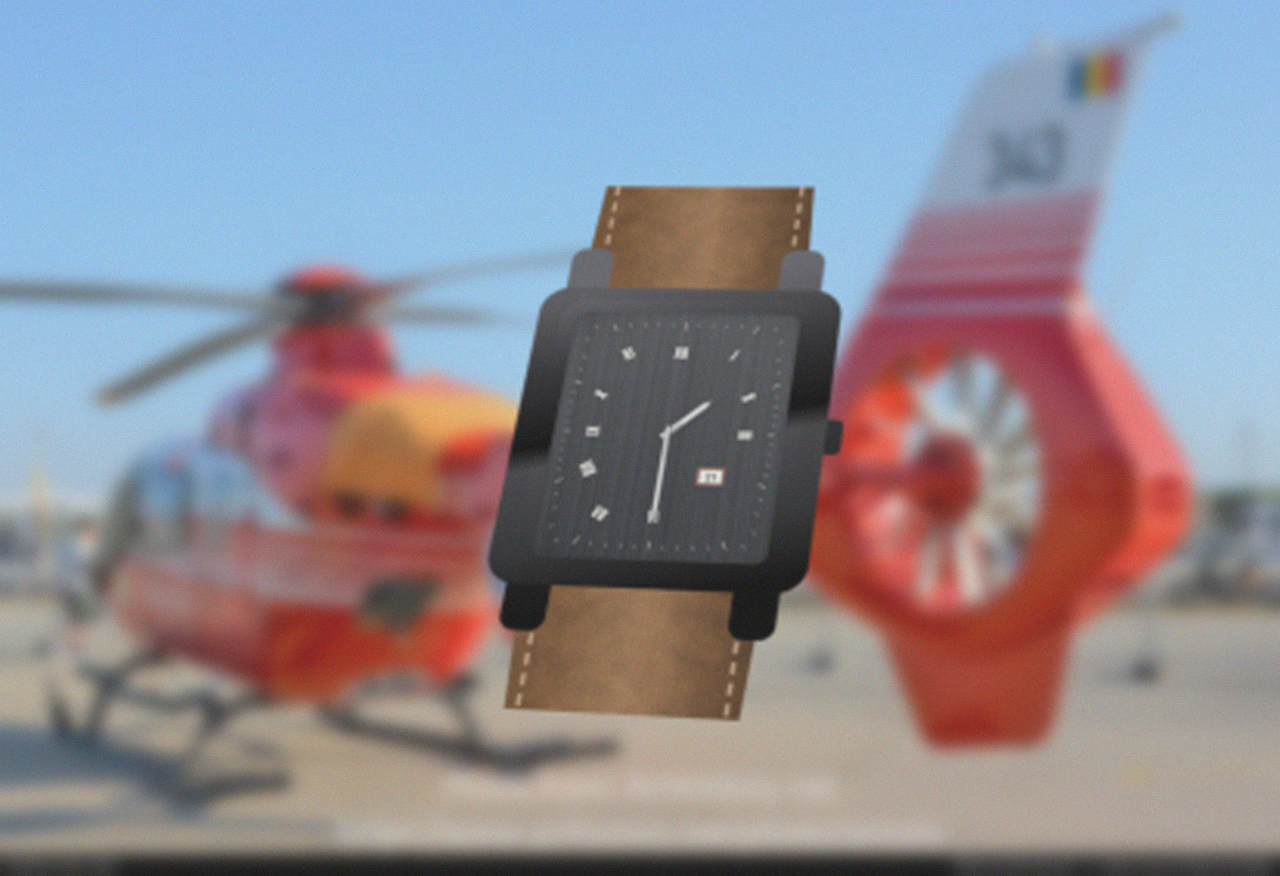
1:30
